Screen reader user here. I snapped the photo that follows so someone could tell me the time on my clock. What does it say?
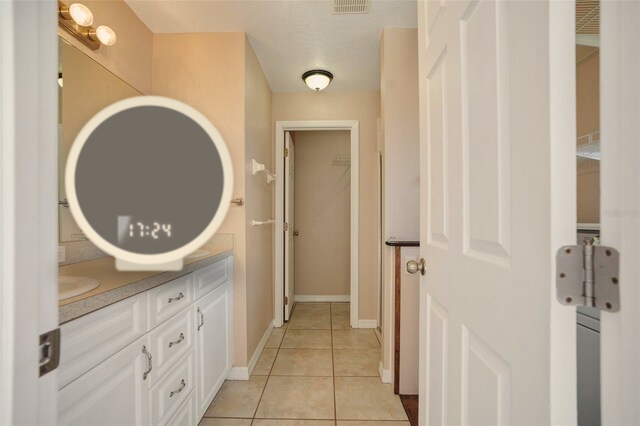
17:24
